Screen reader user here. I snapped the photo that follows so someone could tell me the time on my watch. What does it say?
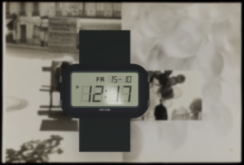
12:17
